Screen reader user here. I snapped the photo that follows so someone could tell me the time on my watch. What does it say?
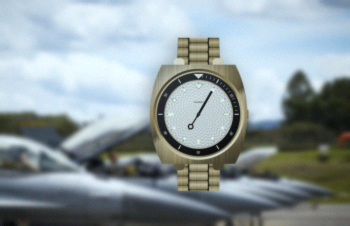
7:05
